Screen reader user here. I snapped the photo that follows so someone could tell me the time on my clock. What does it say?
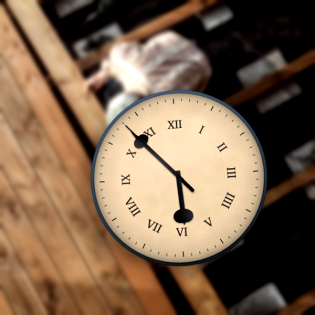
5:52:53
